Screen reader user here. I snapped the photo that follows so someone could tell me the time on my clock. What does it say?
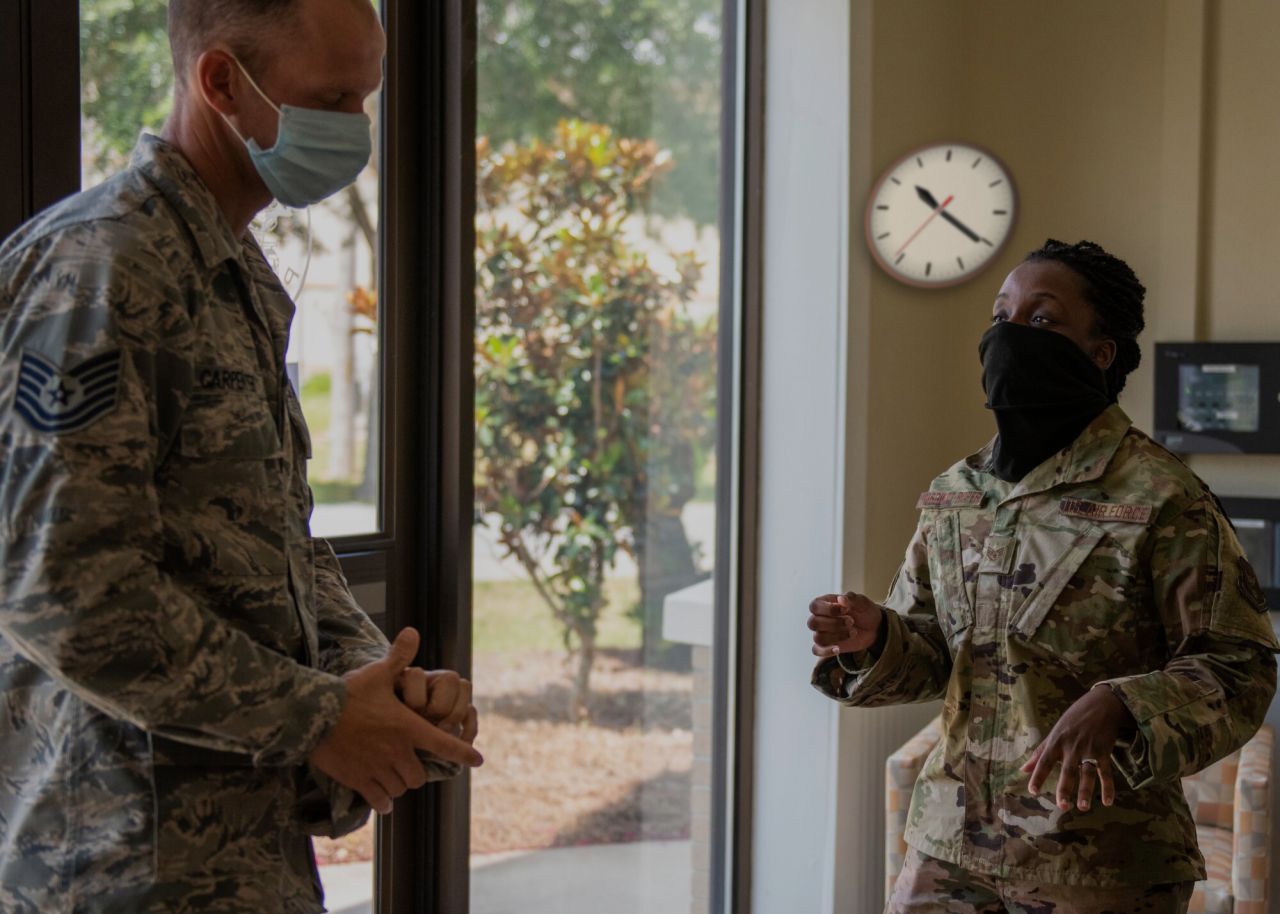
10:20:36
